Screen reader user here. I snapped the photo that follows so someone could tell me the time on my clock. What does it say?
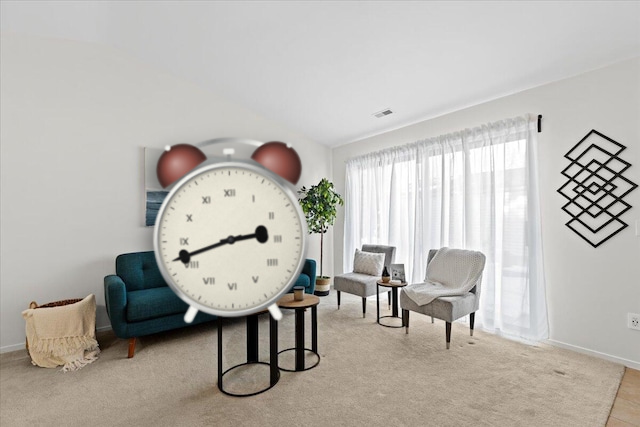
2:42
